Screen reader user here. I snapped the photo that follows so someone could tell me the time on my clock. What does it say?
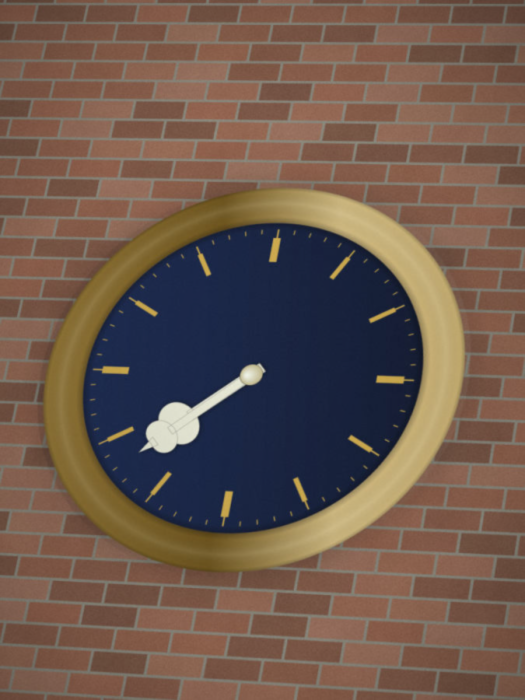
7:38
